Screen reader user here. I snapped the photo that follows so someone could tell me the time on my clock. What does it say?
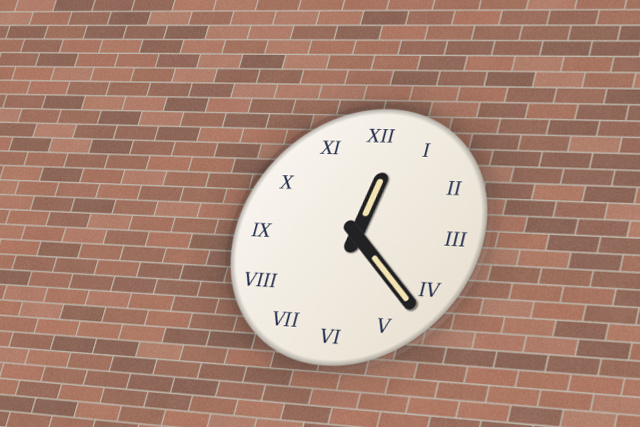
12:22
